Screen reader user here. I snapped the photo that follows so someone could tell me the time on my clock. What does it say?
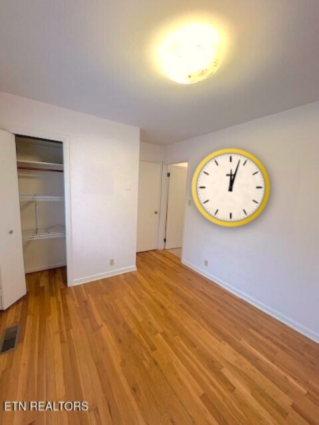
12:03
